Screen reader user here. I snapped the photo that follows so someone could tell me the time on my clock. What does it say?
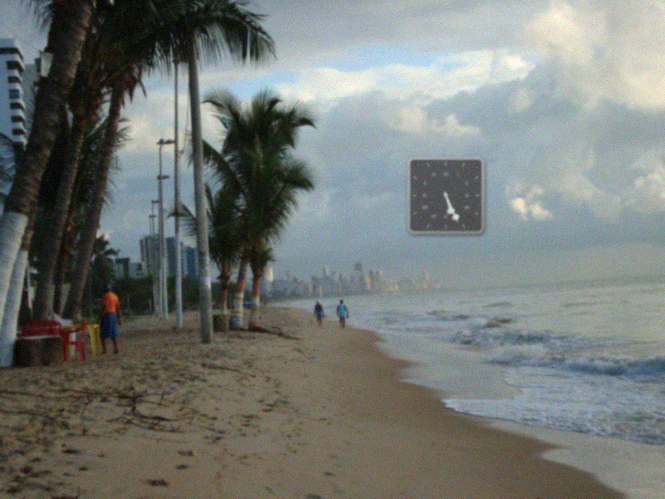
5:26
